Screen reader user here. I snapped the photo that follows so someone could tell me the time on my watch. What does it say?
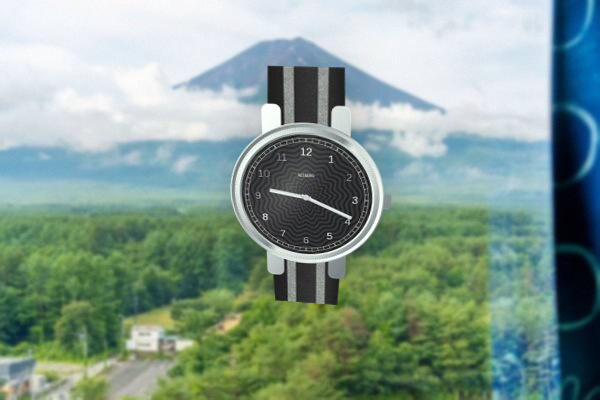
9:19
